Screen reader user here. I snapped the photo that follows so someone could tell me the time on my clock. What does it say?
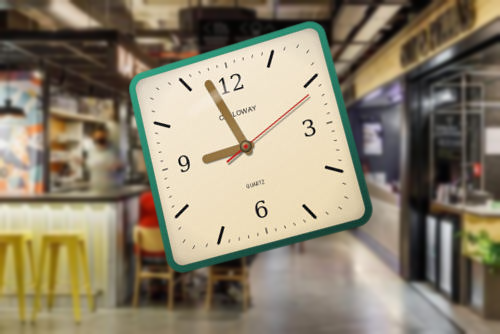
8:57:11
